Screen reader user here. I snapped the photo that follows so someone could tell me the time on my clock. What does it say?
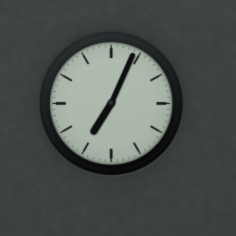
7:04
